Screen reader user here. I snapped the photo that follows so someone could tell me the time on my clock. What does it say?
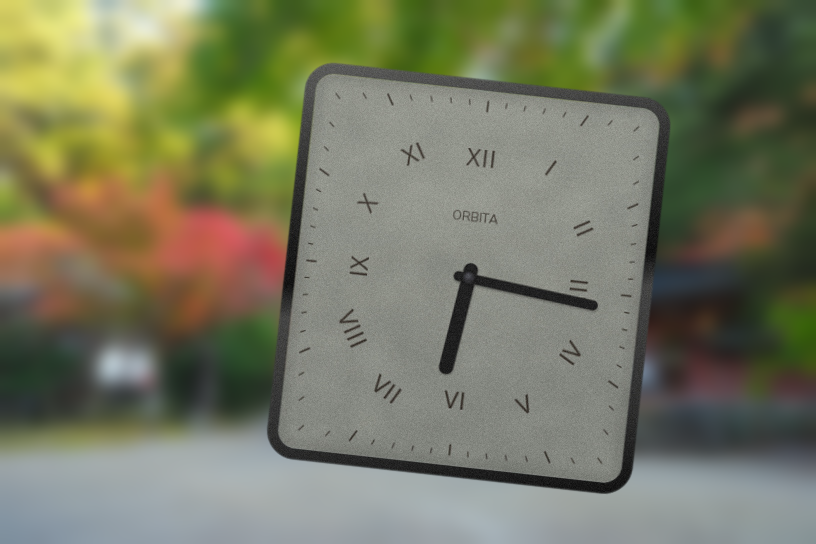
6:16
